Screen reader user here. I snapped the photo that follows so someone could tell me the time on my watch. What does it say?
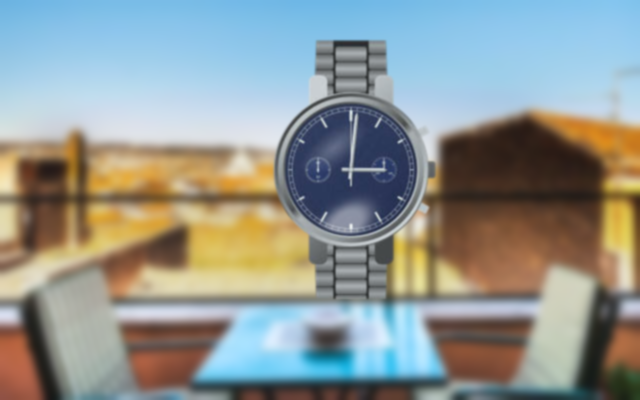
3:01
